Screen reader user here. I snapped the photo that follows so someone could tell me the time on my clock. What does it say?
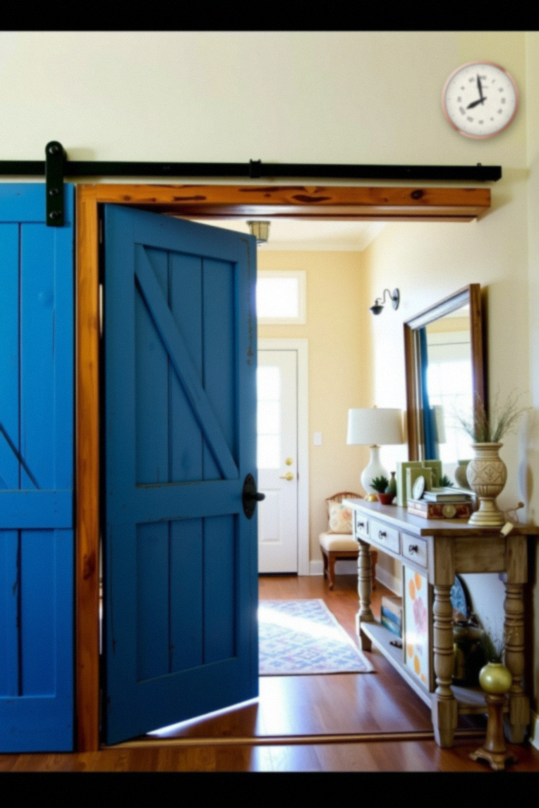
7:58
